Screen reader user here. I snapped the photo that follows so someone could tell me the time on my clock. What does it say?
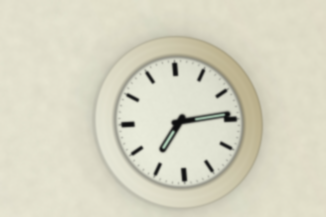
7:14
